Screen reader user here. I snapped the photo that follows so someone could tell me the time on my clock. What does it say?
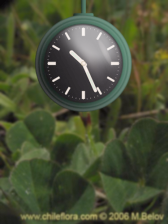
10:26
